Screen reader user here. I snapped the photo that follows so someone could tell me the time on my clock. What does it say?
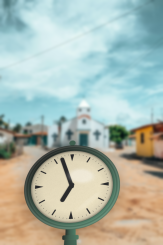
6:57
